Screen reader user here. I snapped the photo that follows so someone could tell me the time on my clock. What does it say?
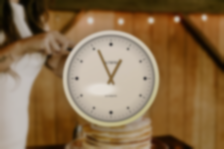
12:56
